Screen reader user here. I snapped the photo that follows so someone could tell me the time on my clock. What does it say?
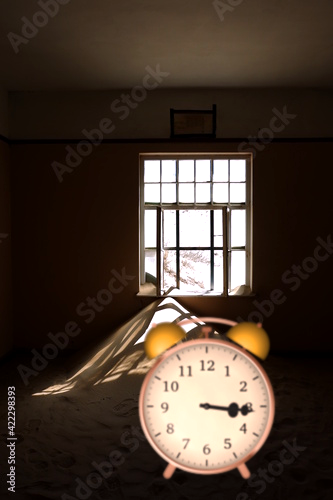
3:16
